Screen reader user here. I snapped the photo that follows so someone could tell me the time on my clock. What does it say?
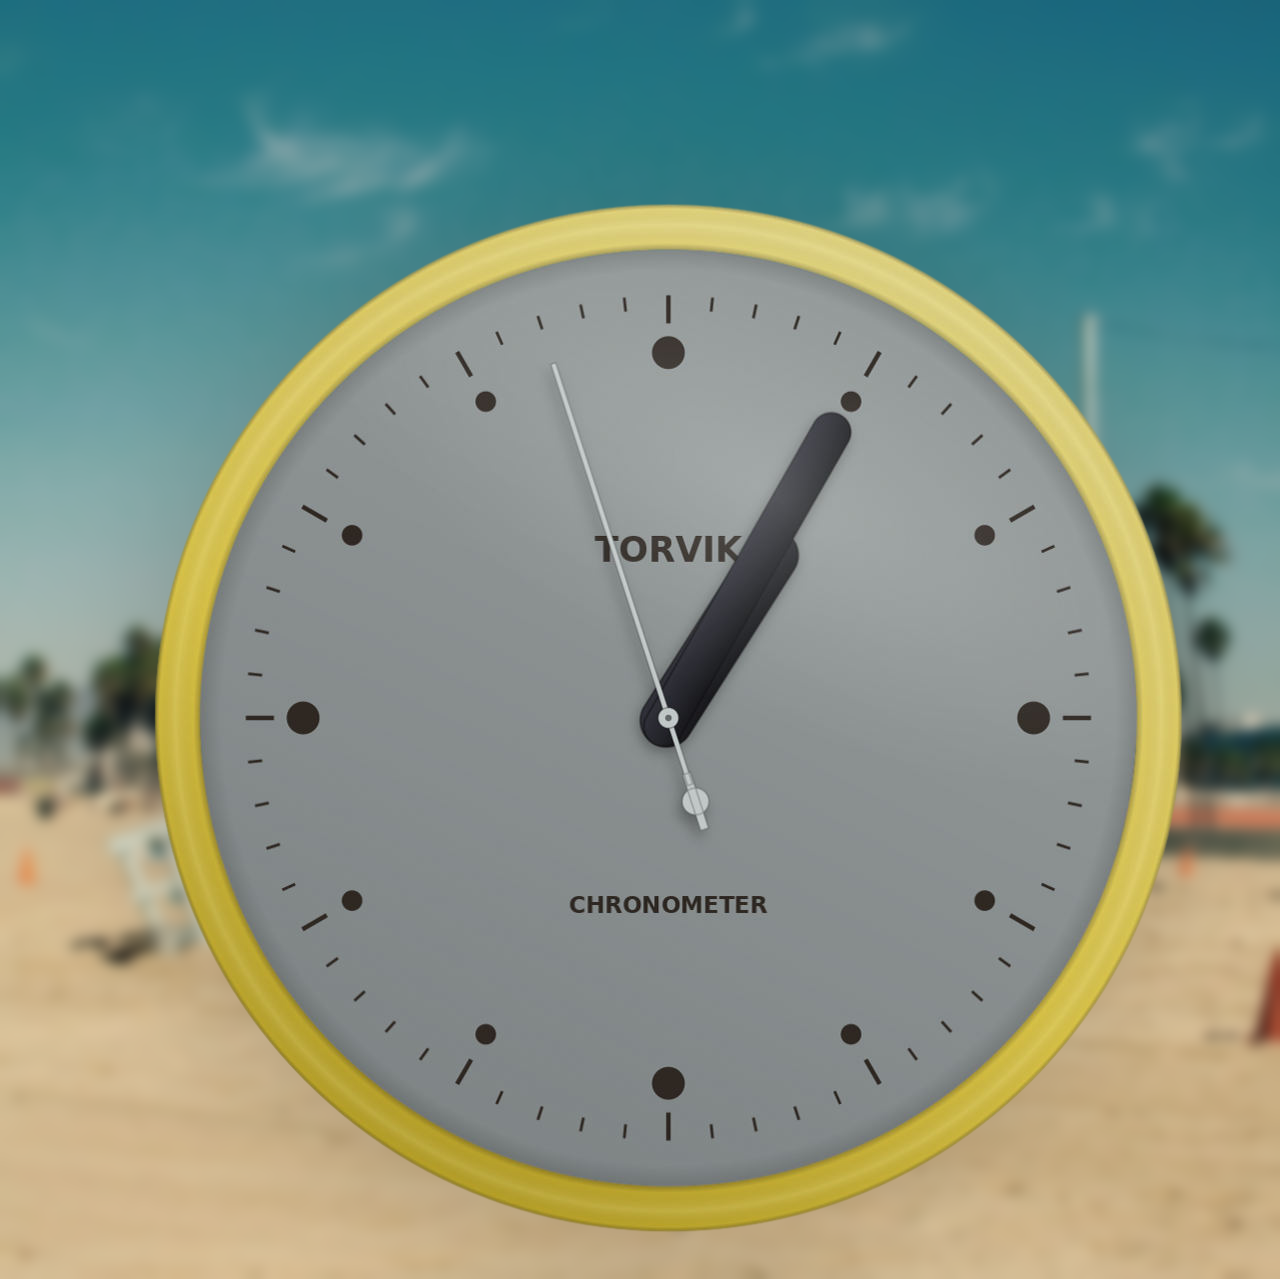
1:04:57
